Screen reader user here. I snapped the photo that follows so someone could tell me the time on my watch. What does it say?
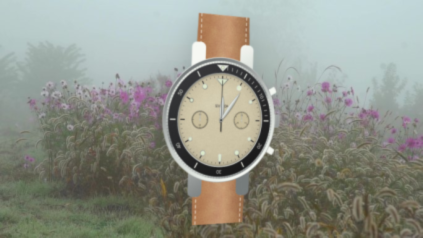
12:06
